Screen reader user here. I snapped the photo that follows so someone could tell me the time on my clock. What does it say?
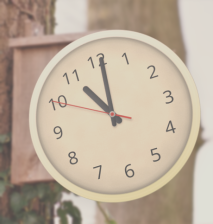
11:00:50
